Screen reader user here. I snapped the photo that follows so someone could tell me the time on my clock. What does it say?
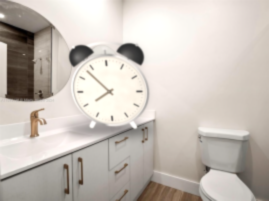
7:53
